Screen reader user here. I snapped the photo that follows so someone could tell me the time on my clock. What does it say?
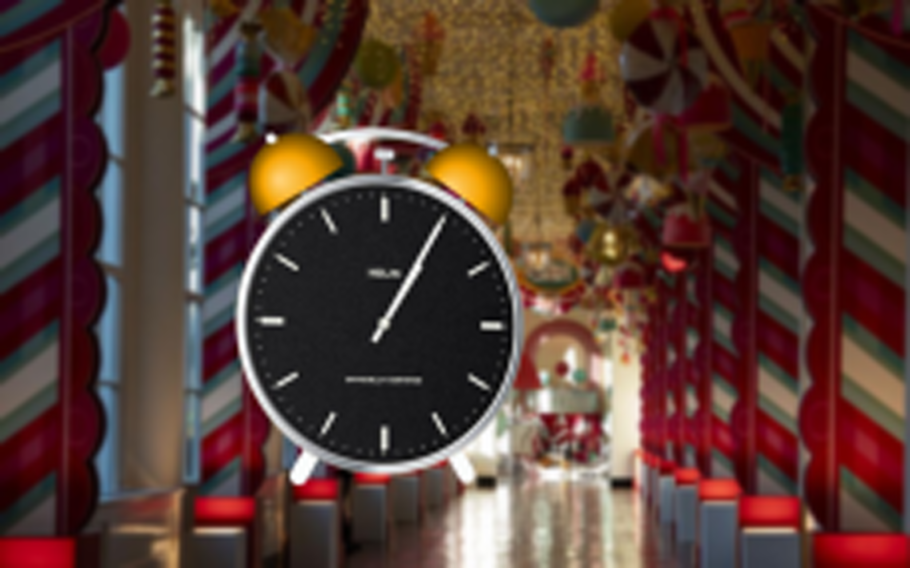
1:05
